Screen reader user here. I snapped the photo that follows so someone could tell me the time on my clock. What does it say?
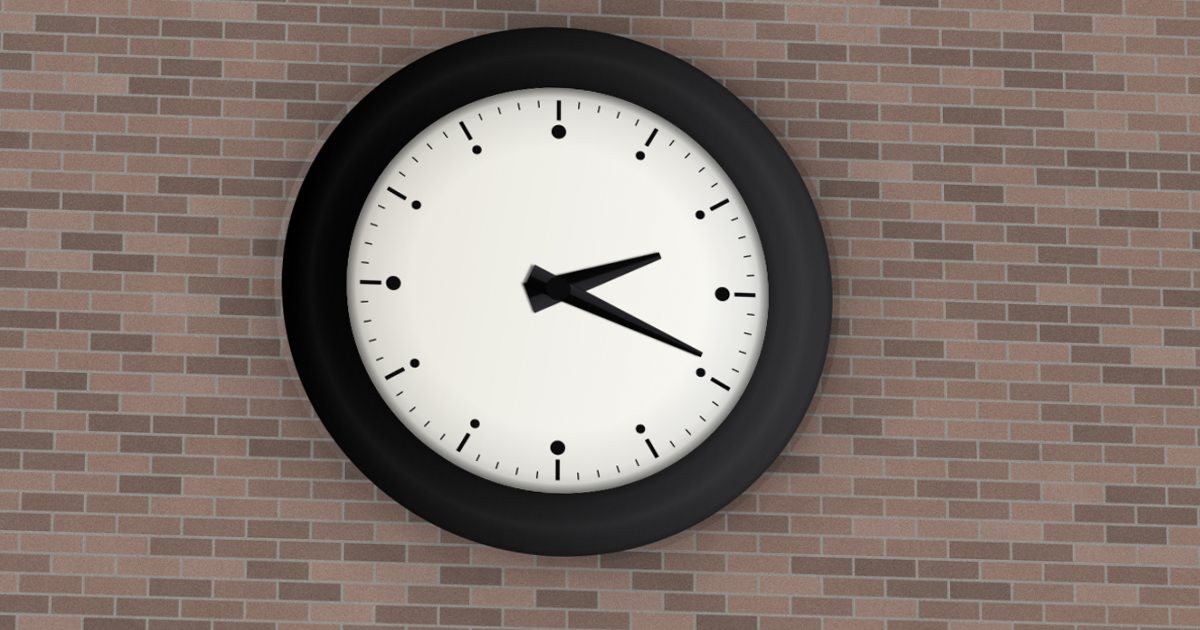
2:19
